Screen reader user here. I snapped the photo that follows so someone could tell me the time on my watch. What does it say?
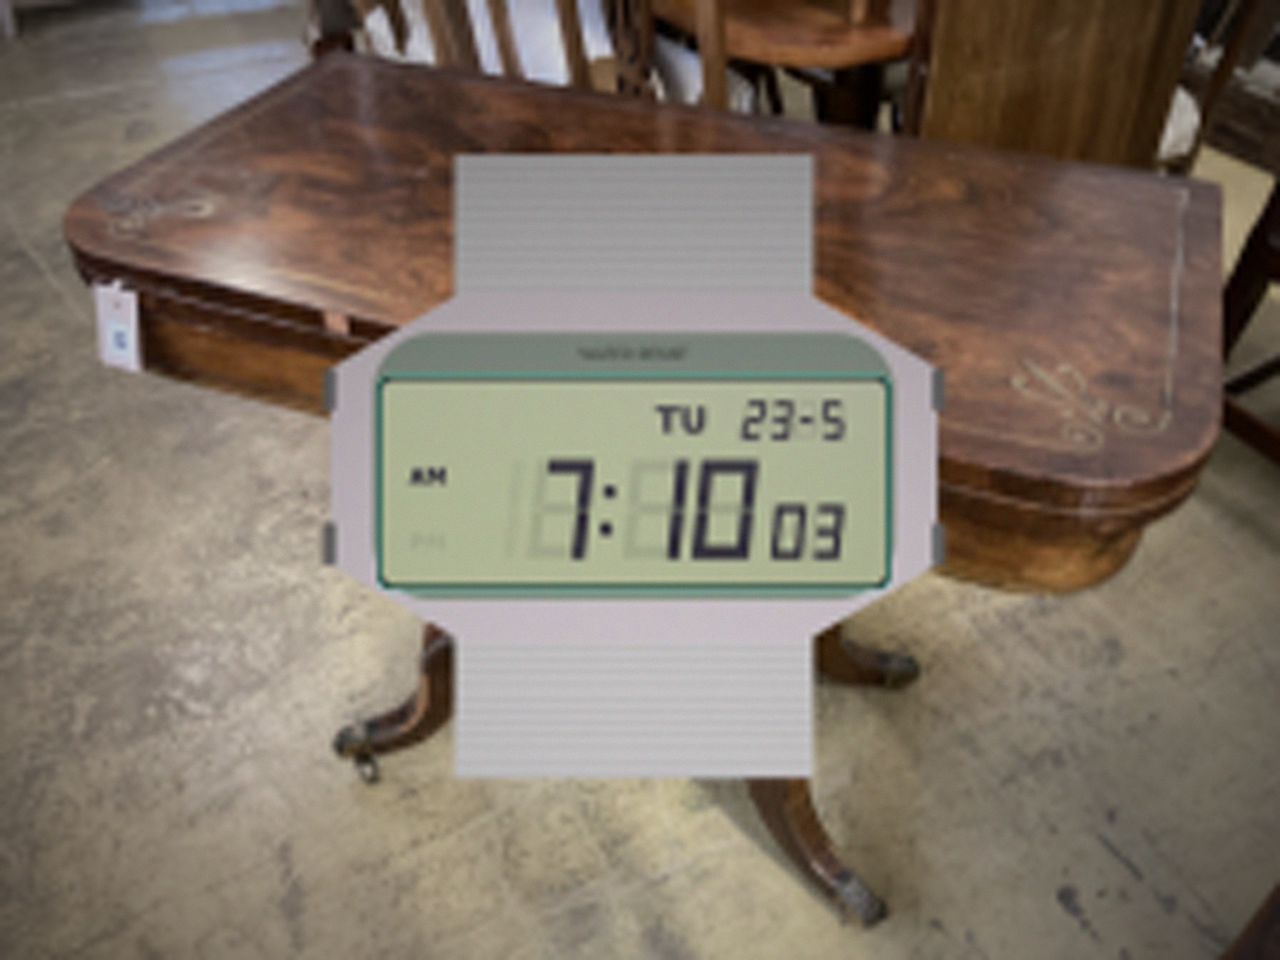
7:10:03
